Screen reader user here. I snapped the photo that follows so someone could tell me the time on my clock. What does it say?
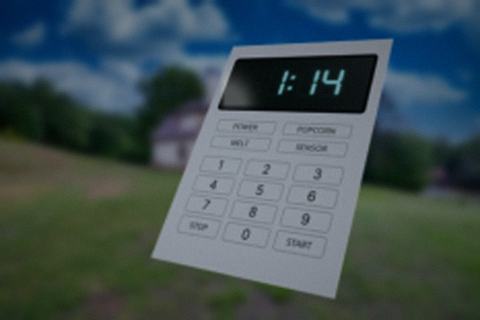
1:14
